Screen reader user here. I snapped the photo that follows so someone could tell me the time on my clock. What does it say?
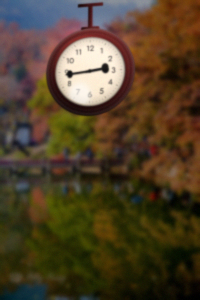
2:44
